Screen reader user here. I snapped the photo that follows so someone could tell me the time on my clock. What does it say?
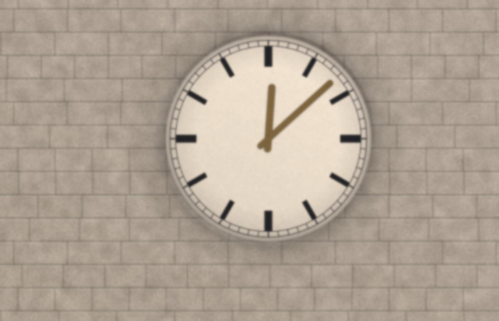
12:08
